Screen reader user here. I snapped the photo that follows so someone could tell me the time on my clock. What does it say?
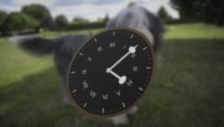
4:08
